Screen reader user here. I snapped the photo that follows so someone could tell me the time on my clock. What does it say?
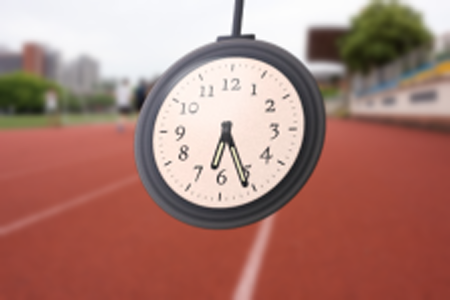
6:26
